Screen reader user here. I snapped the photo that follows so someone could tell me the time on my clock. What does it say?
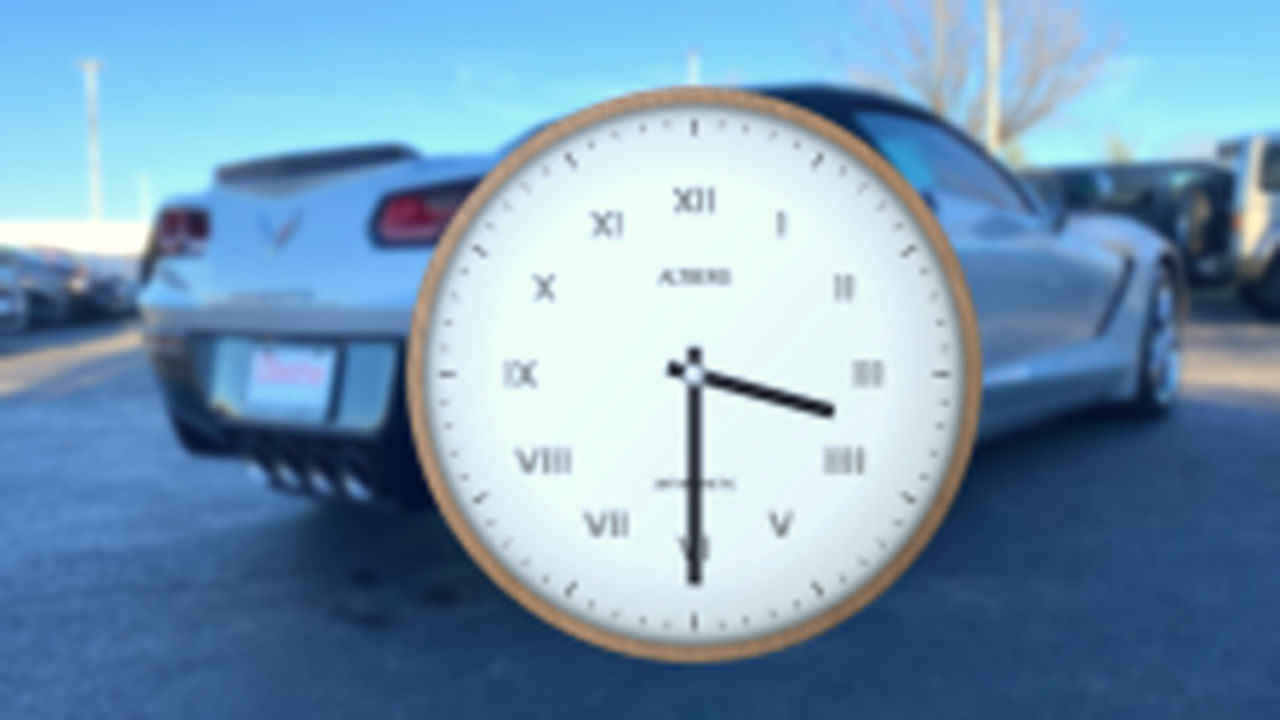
3:30
